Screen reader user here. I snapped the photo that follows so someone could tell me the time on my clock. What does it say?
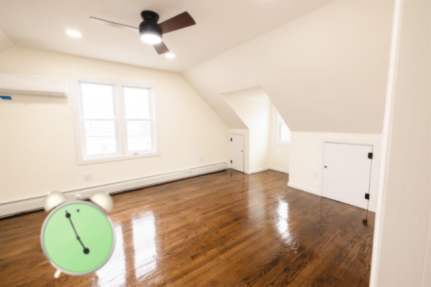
4:56
